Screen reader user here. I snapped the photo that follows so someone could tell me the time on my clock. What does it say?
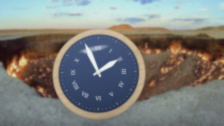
1:56
